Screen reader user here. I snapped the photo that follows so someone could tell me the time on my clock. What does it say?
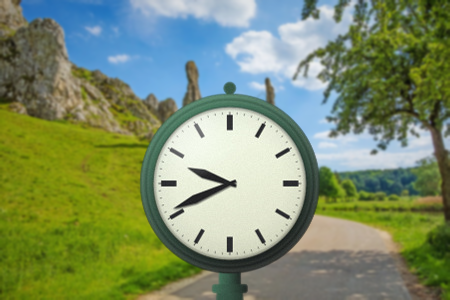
9:41
